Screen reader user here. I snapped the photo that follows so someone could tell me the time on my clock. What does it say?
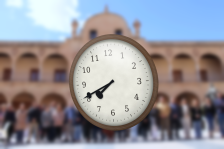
7:41
